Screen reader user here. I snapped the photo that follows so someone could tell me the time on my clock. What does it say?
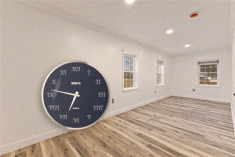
6:47
